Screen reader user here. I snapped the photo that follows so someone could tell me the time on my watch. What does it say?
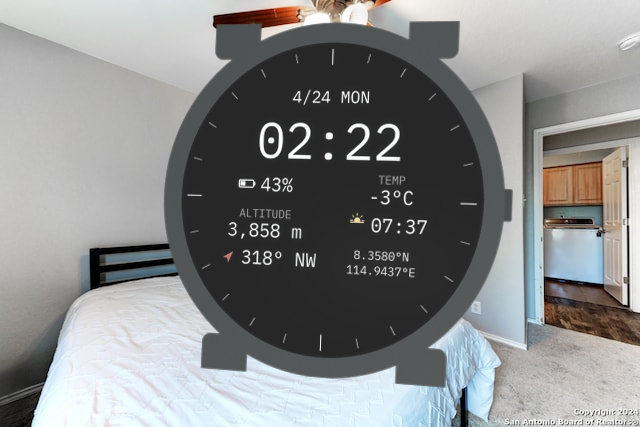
2:22
